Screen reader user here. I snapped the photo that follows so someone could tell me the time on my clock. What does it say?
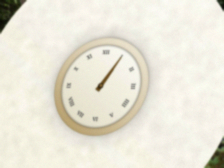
1:05
